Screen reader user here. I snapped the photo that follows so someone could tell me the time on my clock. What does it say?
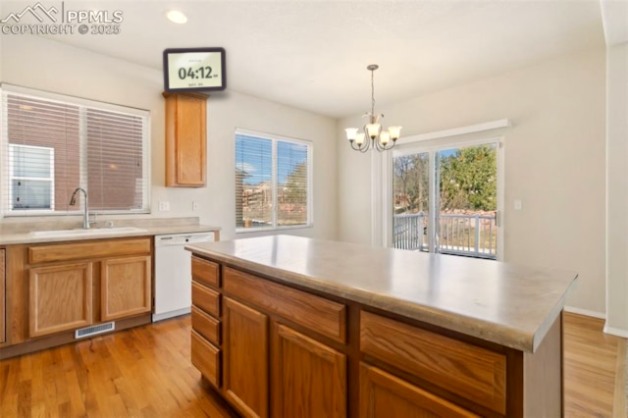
4:12
